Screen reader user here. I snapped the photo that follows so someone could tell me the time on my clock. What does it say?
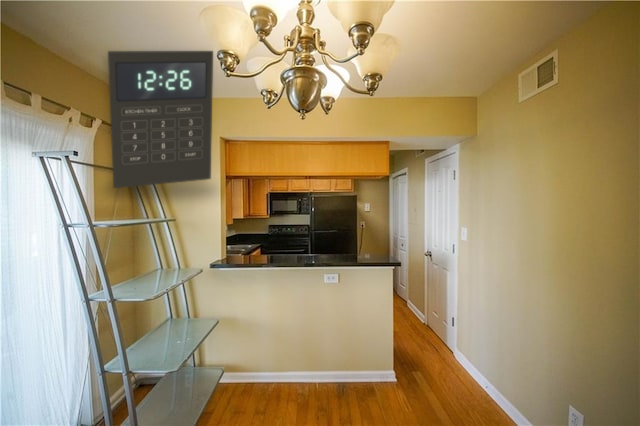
12:26
